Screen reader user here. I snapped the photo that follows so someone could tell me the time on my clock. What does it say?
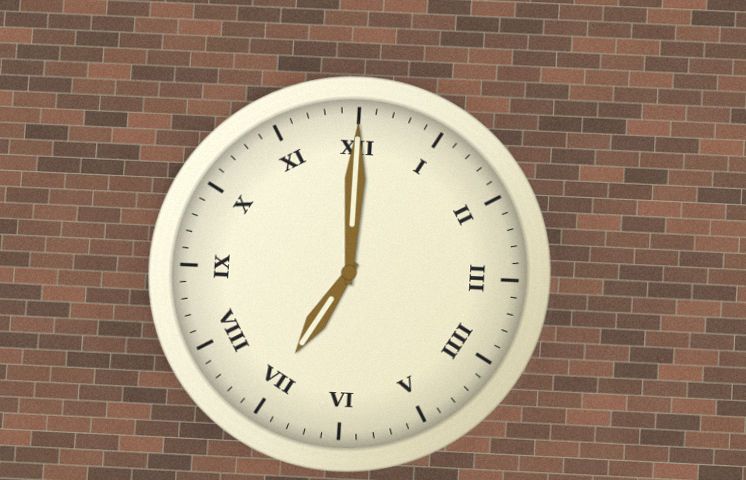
7:00
